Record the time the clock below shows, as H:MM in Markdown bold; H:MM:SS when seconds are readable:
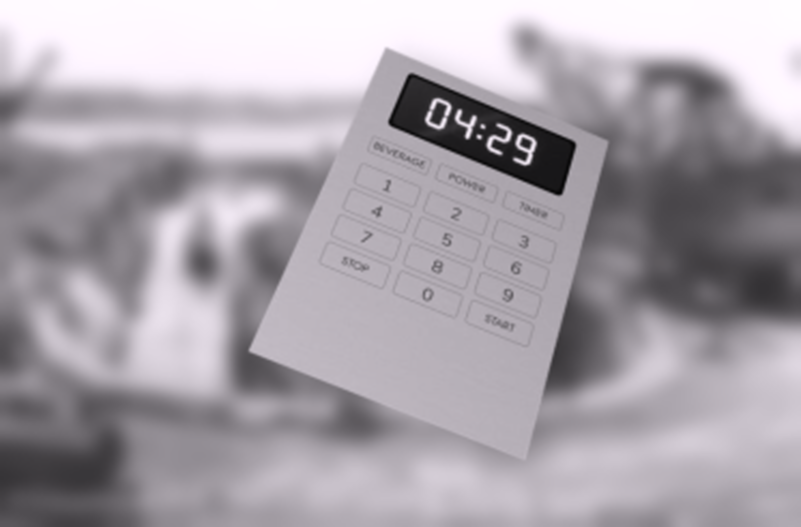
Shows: **4:29**
